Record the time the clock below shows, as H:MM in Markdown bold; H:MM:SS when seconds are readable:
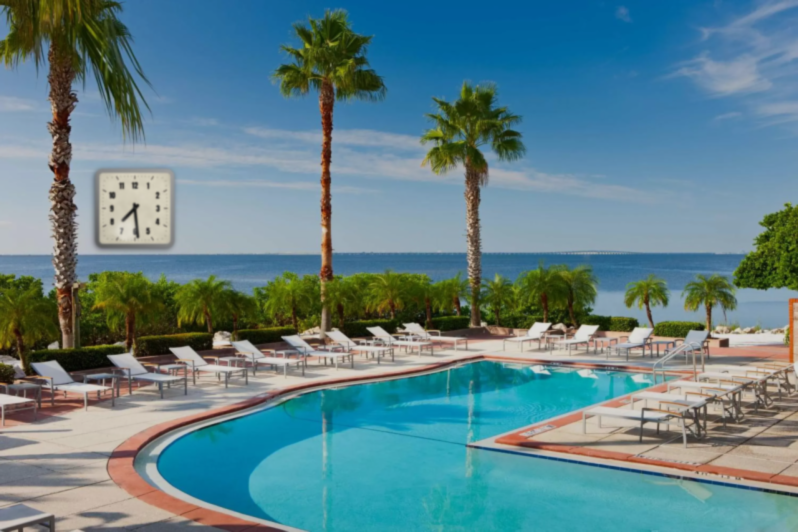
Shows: **7:29**
